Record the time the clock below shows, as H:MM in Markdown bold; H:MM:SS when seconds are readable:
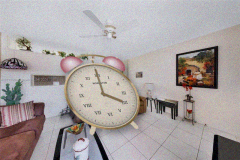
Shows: **4:00**
